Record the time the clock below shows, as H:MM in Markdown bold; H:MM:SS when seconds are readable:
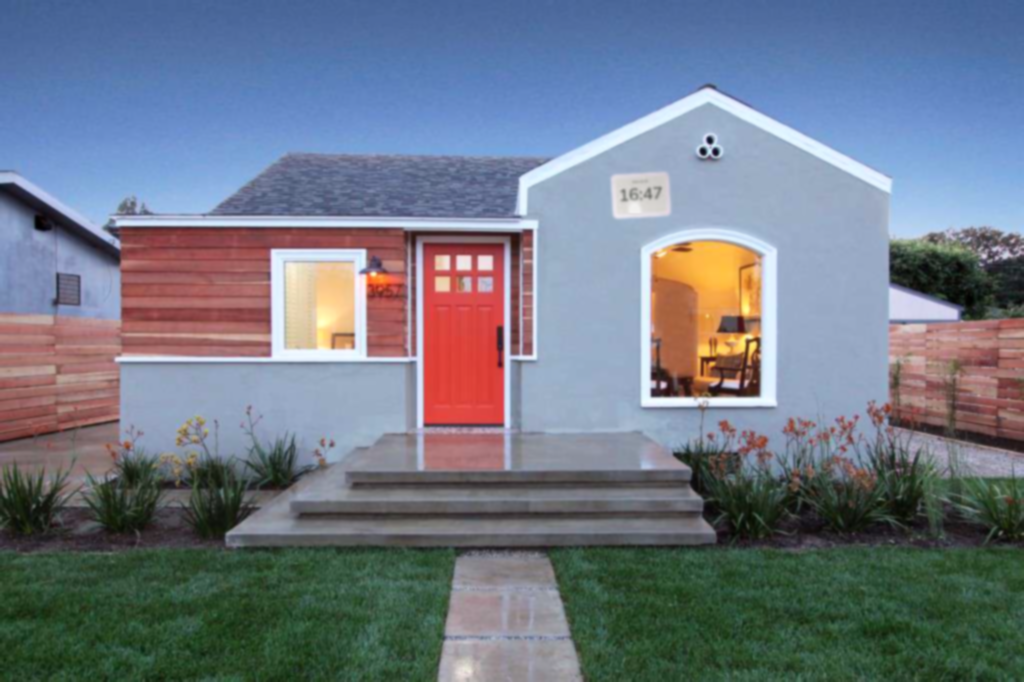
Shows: **16:47**
